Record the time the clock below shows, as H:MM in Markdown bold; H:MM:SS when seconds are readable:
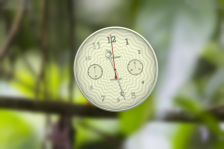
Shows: **11:28**
